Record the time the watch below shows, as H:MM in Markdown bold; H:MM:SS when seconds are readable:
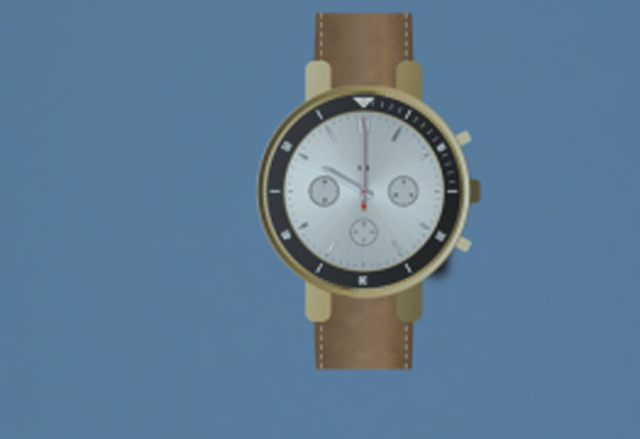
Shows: **10:00**
